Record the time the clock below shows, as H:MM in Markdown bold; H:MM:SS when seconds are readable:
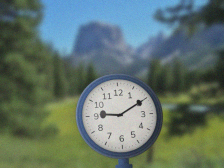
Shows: **9:10**
